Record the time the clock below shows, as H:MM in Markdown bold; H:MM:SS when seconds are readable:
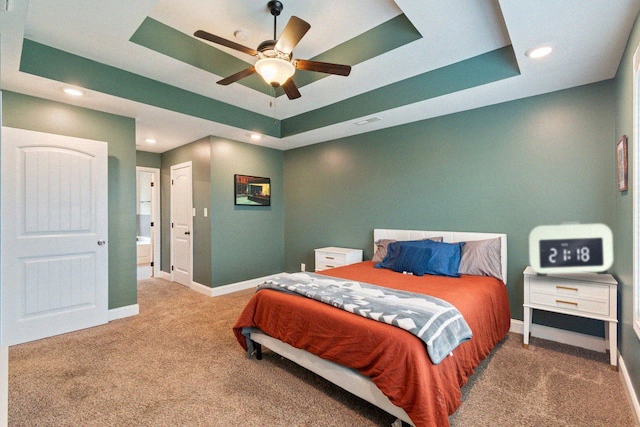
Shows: **21:18**
